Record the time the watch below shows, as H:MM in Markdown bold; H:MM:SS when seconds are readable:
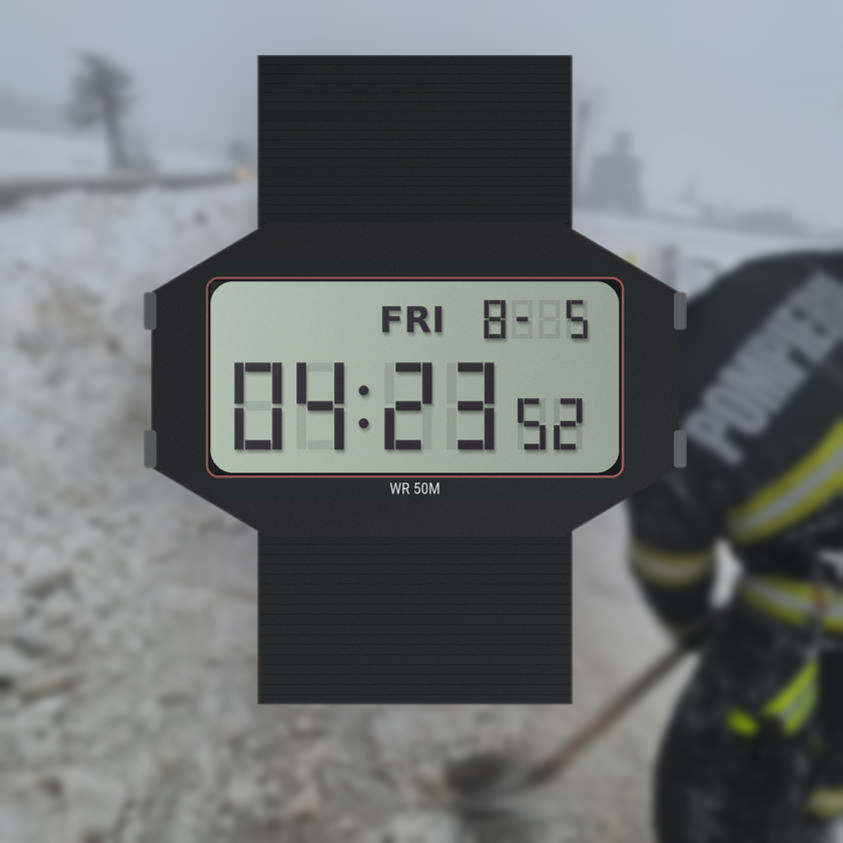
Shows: **4:23:52**
